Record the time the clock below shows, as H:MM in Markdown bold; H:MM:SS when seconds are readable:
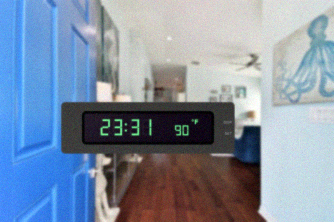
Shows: **23:31**
